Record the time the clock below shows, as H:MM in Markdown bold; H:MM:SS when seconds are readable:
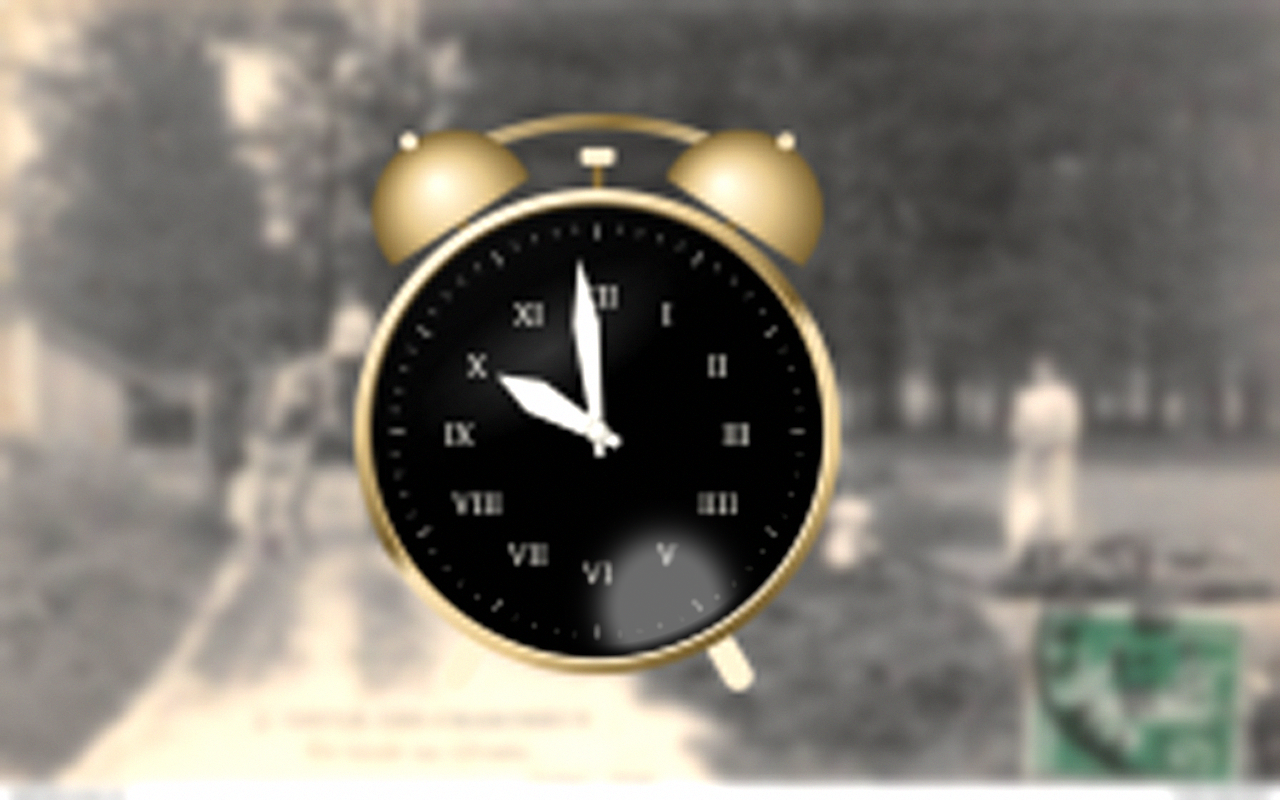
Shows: **9:59**
